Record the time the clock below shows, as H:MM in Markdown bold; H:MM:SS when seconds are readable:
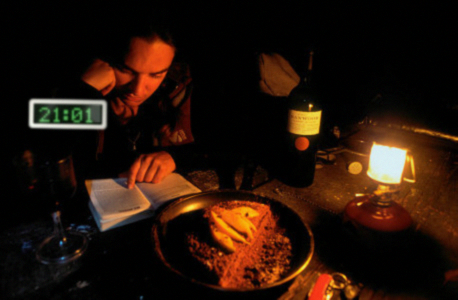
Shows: **21:01**
